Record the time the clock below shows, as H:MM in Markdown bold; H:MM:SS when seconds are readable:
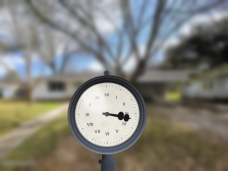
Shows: **3:17**
